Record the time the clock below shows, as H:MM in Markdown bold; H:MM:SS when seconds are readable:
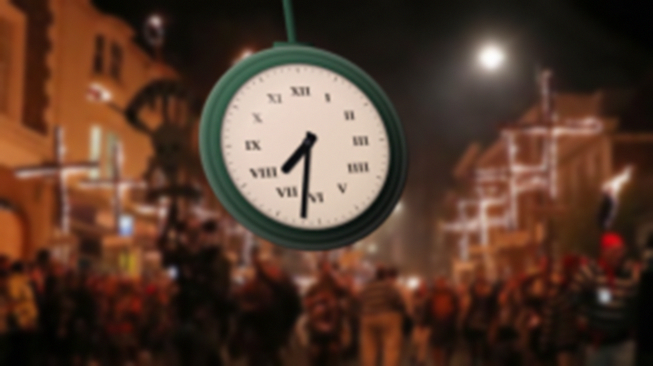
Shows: **7:32**
